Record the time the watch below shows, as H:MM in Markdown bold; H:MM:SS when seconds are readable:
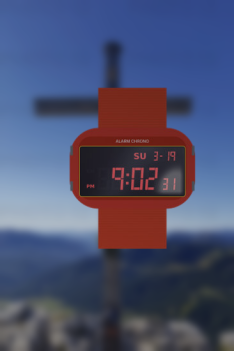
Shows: **9:02:31**
